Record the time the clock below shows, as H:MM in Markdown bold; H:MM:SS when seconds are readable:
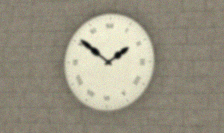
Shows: **1:51**
